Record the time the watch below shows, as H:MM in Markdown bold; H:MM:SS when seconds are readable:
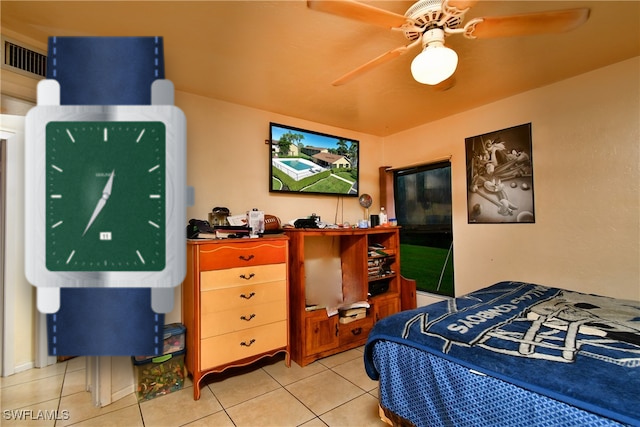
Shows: **12:35**
